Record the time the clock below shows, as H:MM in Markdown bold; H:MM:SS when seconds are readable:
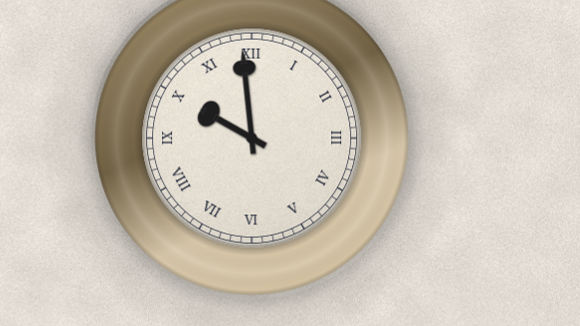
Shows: **9:59**
